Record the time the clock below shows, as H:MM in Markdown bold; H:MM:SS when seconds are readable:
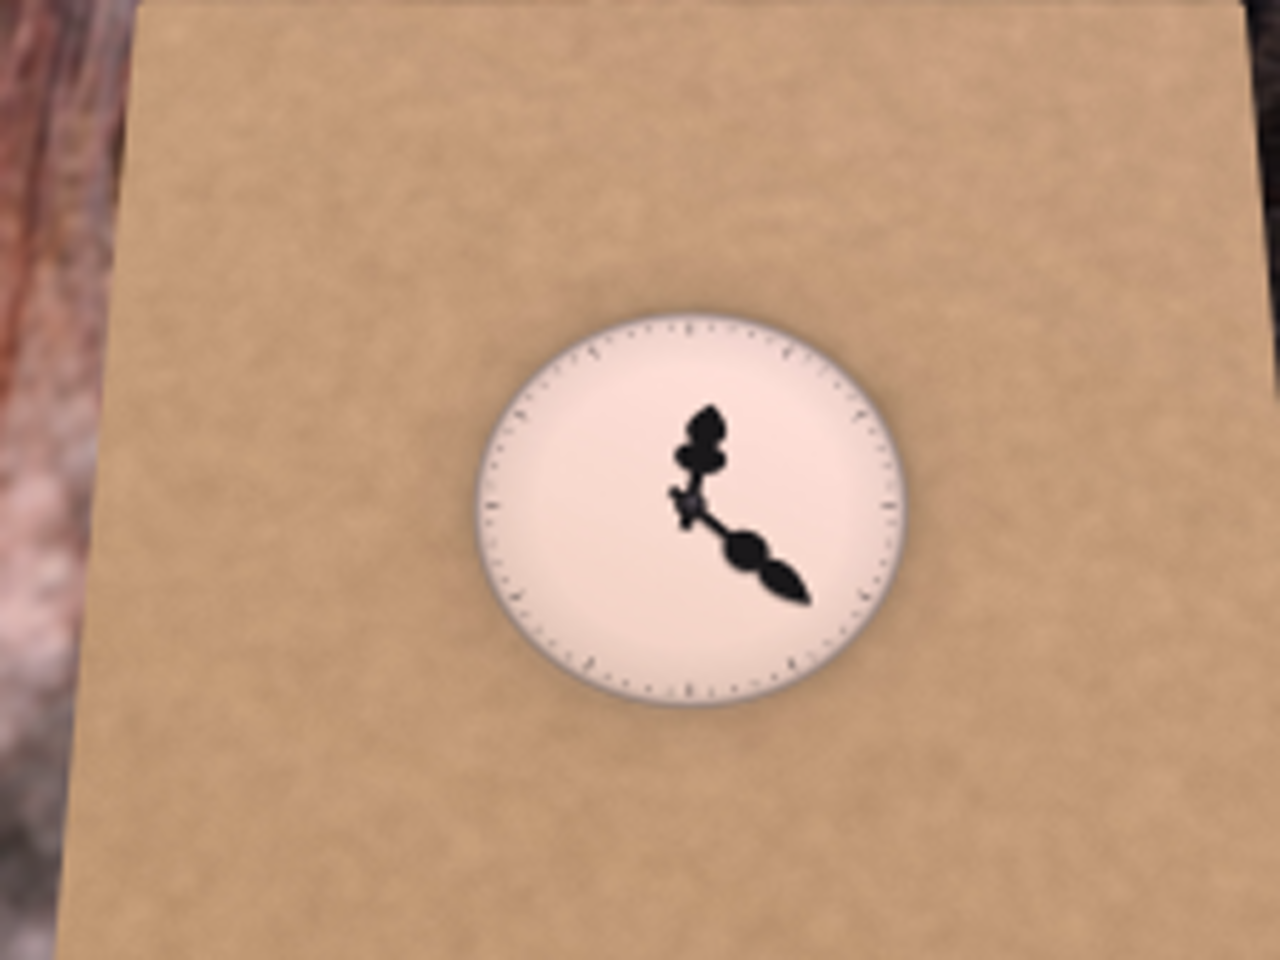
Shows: **12:22**
